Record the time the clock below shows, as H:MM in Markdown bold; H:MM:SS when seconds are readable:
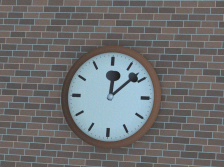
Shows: **12:08**
